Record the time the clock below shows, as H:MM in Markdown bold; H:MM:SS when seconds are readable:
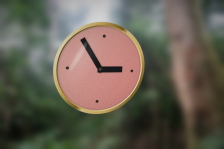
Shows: **2:54**
